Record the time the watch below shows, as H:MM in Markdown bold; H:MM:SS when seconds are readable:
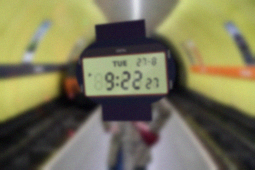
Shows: **9:22**
